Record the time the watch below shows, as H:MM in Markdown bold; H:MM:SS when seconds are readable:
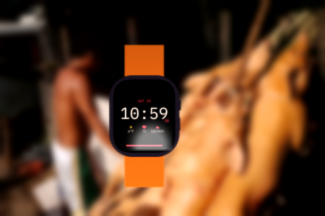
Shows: **10:59**
